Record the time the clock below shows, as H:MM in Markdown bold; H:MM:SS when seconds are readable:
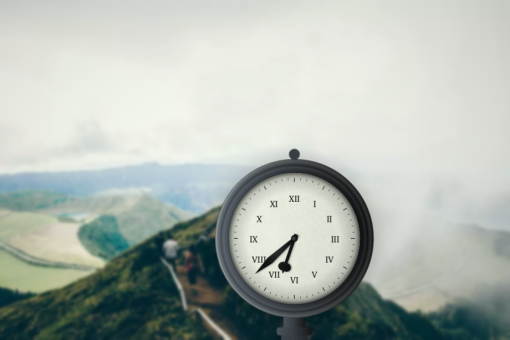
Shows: **6:38**
